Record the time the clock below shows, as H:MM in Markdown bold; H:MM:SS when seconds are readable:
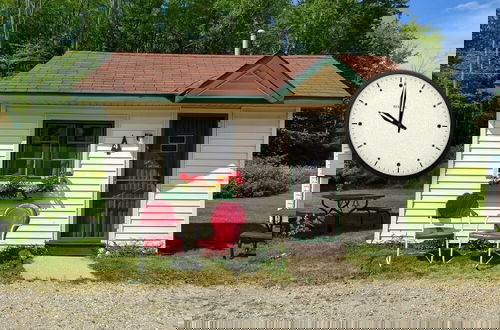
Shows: **10:01**
